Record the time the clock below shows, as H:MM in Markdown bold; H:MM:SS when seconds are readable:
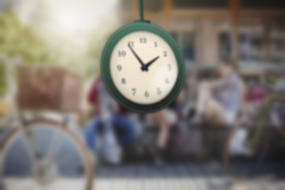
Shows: **1:54**
